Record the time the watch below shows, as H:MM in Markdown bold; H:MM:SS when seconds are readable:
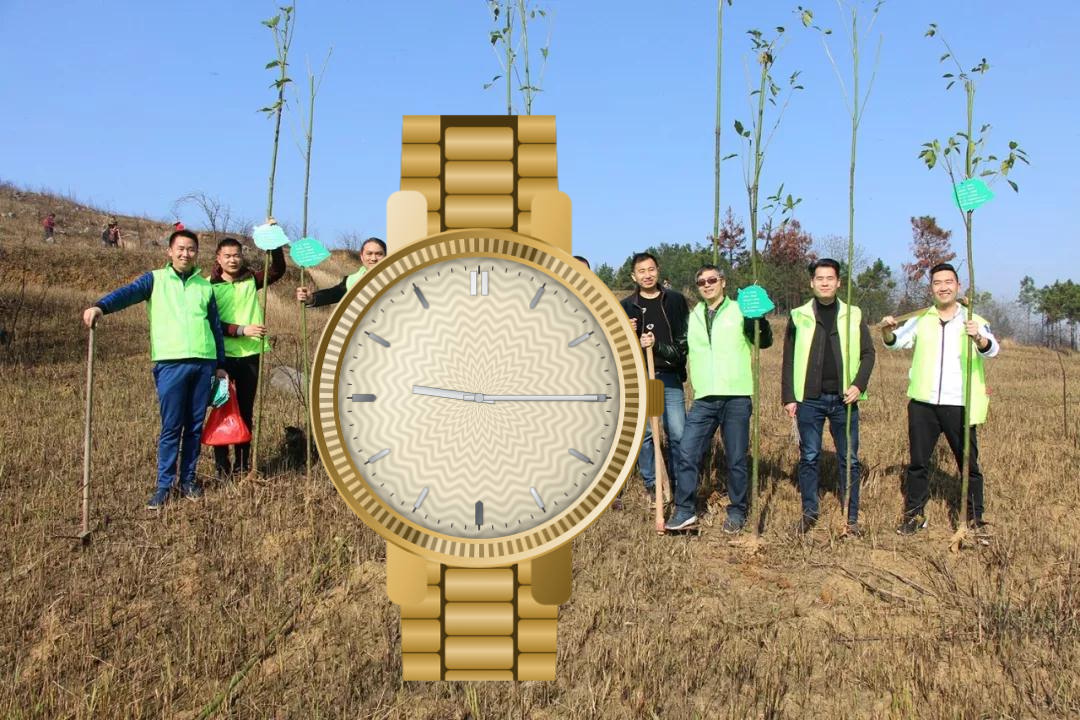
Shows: **9:15**
